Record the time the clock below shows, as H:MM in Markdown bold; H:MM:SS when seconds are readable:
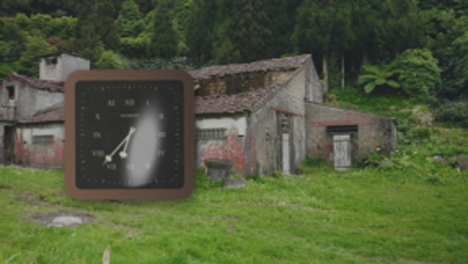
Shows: **6:37**
